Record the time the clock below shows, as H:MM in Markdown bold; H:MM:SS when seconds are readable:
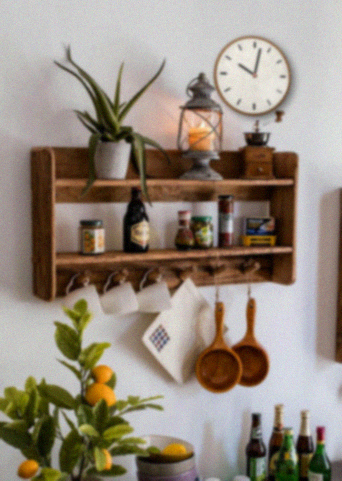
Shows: **10:02**
